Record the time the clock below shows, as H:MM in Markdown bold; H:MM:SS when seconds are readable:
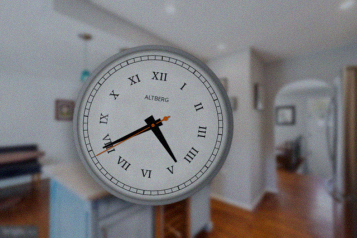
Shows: **4:39:39**
